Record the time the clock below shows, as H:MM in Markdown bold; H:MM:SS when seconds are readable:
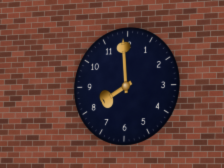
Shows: **7:59**
